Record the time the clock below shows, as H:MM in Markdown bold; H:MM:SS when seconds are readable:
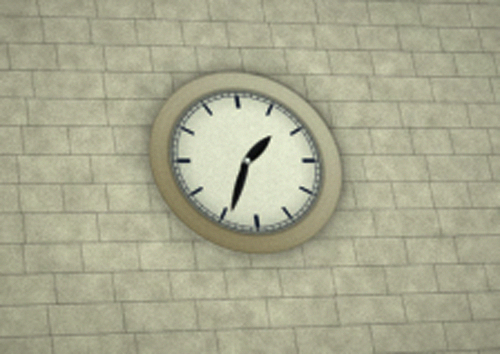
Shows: **1:34**
